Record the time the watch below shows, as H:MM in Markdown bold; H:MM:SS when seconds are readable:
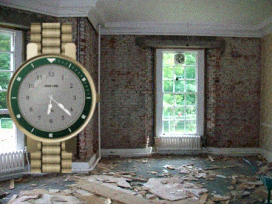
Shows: **6:22**
